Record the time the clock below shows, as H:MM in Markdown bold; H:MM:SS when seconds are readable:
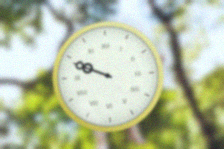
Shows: **9:49**
